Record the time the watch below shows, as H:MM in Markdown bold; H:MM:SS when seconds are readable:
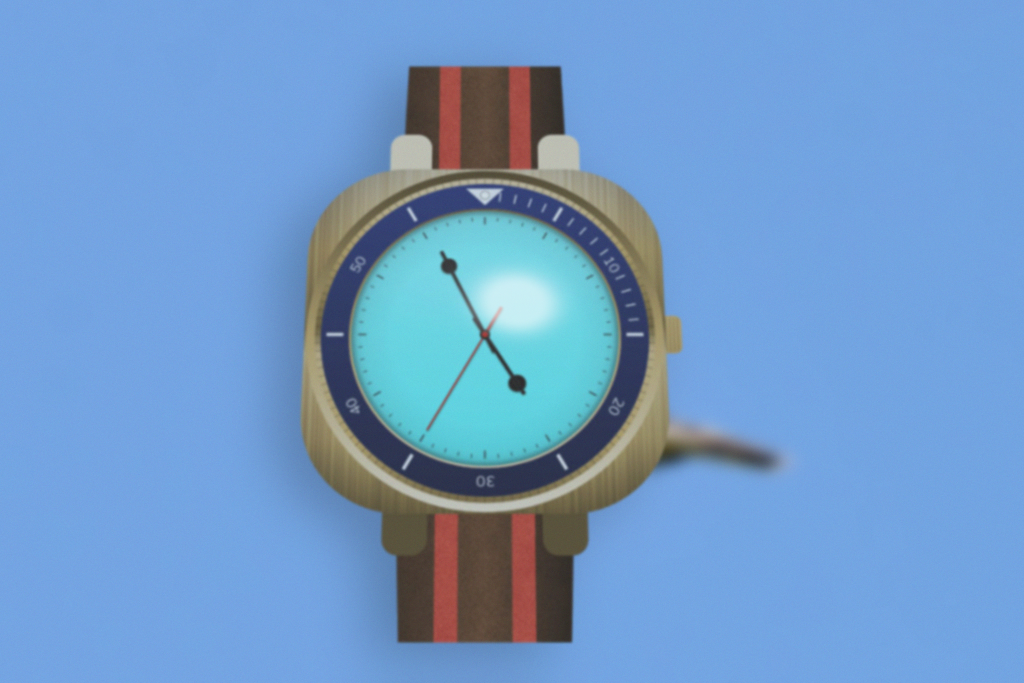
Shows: **4:55:35**
